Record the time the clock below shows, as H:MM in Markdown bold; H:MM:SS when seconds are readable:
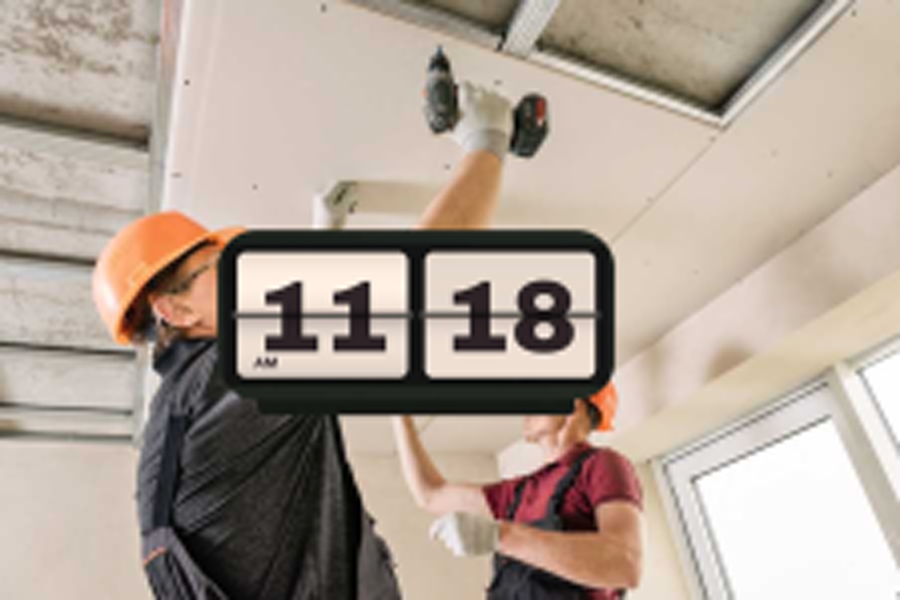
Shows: **11:18**
